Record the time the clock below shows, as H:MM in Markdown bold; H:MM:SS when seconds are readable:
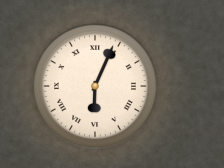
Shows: **6:04**
